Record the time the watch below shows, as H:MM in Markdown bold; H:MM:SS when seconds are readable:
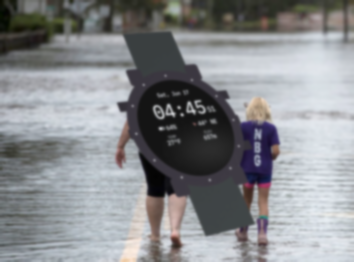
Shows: **4:45**
